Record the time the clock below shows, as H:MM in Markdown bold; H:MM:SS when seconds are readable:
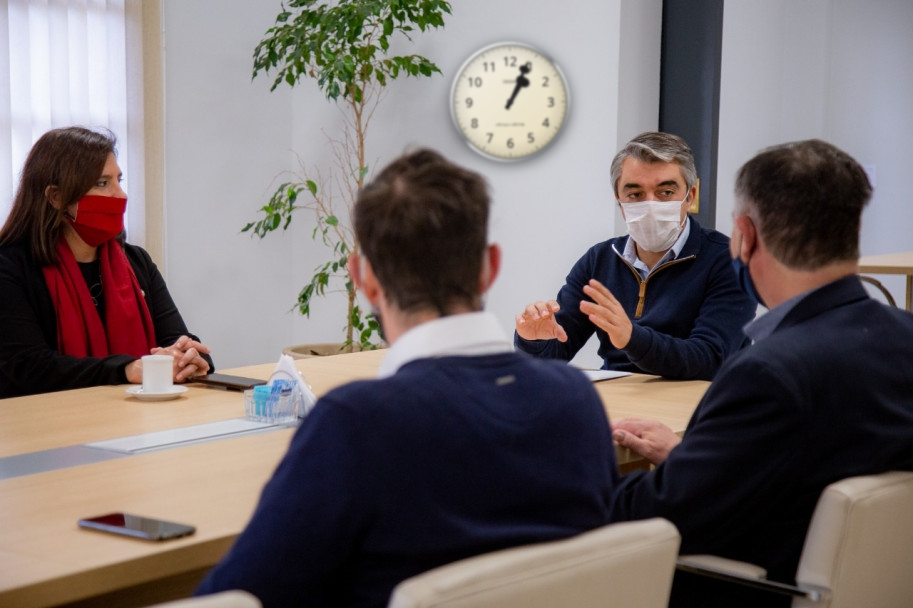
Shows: **1:04**
